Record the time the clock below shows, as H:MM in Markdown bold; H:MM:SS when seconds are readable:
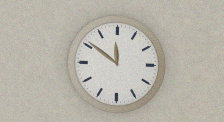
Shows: **11:51**
